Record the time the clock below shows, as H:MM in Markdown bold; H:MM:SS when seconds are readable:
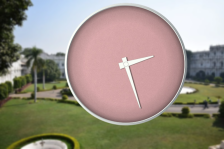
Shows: **2:27**
